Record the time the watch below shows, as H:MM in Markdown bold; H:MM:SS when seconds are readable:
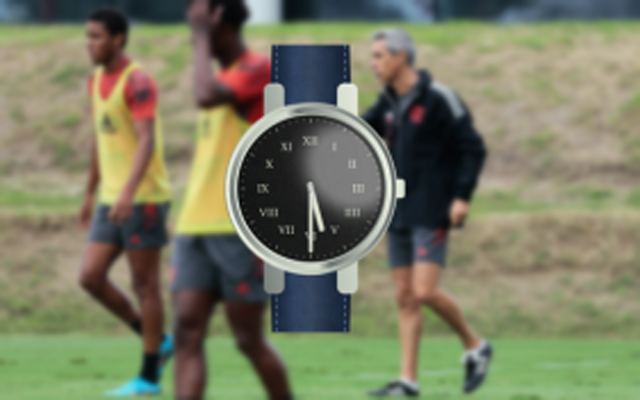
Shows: **5:30**
